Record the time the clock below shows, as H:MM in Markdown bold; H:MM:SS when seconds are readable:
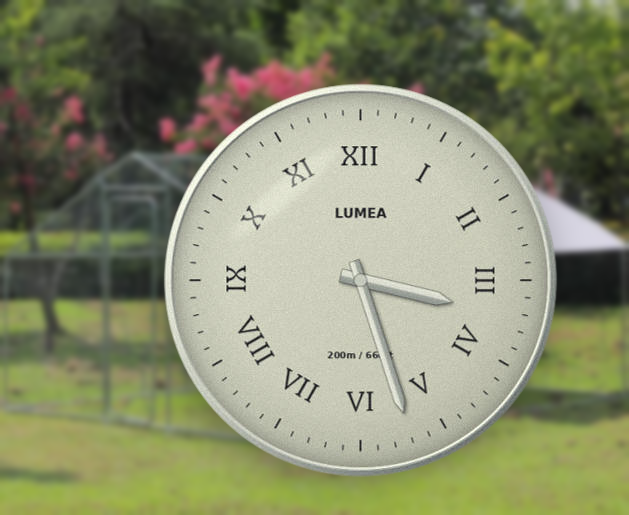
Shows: **3:27**
